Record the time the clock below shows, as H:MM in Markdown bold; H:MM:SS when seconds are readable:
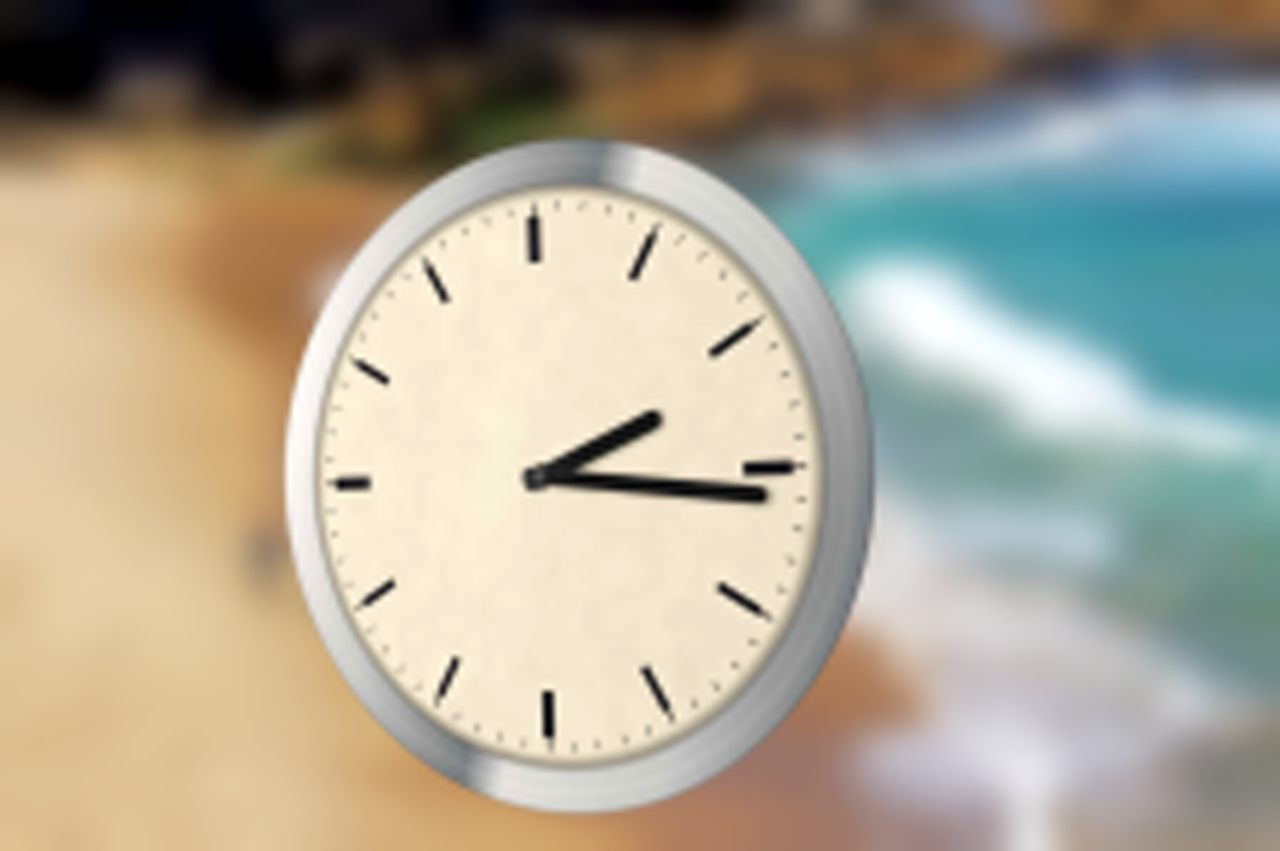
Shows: **2:16**
